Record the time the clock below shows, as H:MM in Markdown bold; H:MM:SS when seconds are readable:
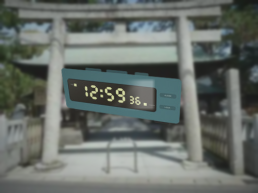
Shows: **12:59:36**
